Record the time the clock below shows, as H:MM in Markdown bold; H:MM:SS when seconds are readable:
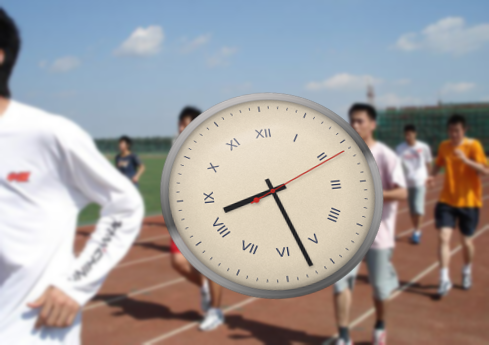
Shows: **8:27:11**
